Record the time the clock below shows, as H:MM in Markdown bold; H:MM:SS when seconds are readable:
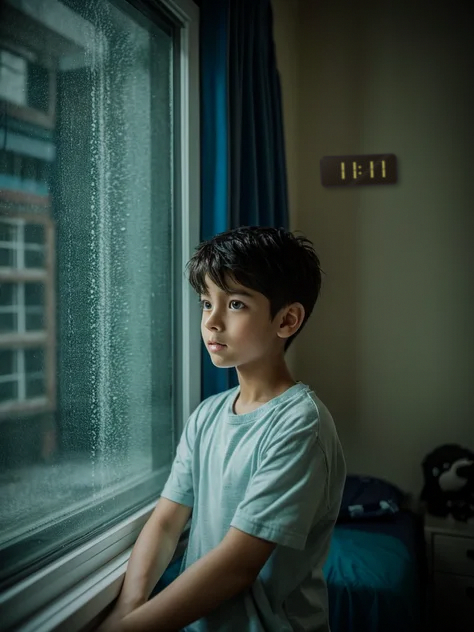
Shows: **11:11**
